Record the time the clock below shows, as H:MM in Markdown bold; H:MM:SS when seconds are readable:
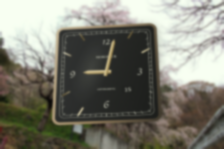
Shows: **9:02**
